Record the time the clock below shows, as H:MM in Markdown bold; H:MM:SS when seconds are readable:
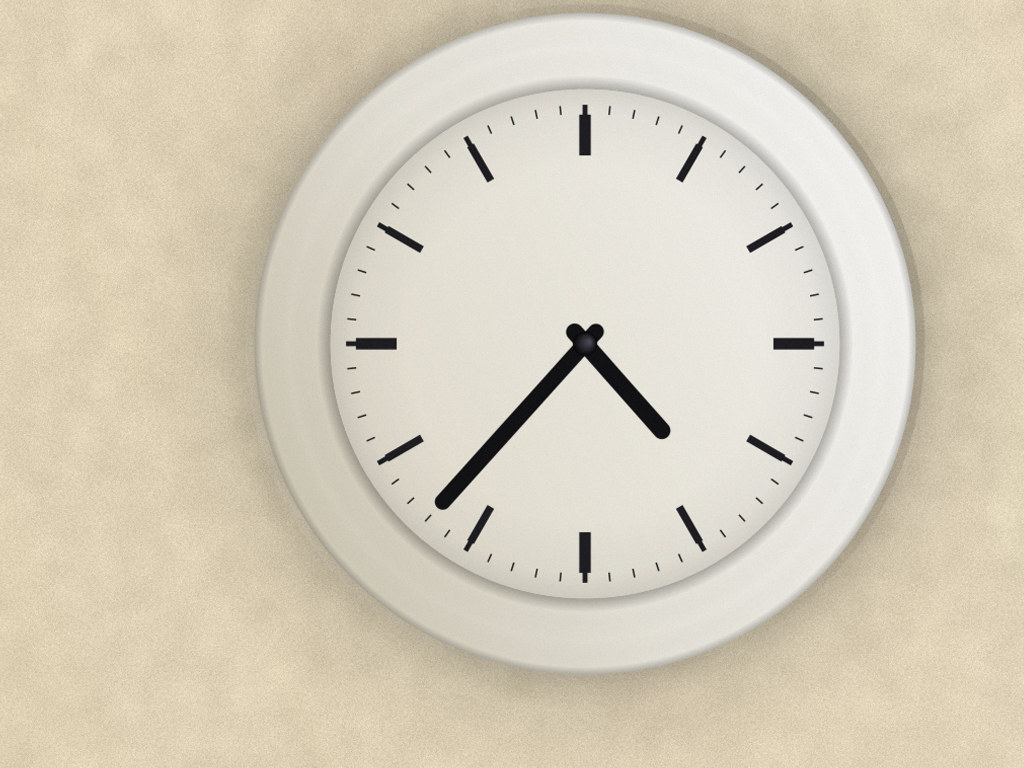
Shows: **4:37**
